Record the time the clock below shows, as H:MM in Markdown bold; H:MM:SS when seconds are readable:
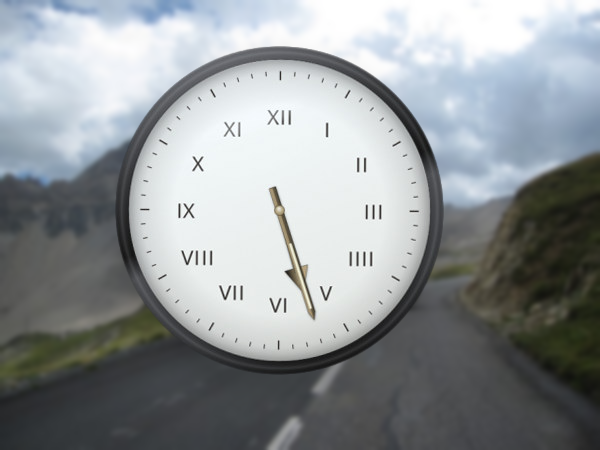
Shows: **5:27**
